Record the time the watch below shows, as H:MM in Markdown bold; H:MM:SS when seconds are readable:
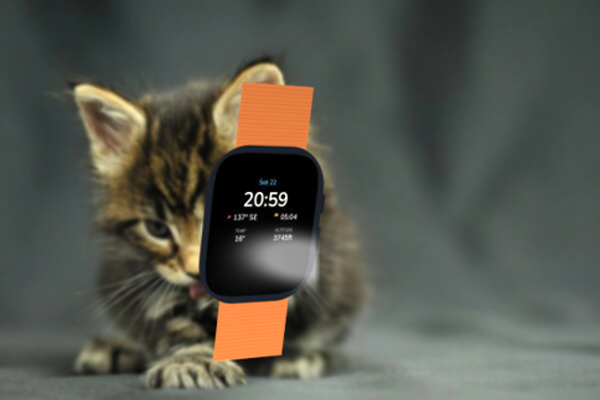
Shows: **20:59**
